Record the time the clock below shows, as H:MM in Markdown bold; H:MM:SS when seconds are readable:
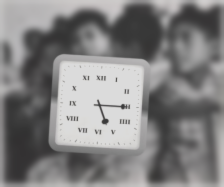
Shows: **5:15**
